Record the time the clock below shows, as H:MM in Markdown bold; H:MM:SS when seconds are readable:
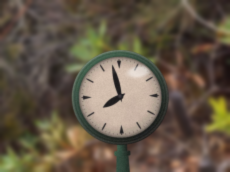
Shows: **7:58**
